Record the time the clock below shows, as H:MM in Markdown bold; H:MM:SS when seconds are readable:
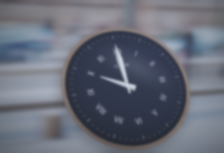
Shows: **10:00**
